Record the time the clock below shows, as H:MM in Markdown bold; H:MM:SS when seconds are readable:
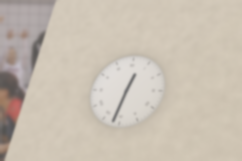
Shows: **12:32**
